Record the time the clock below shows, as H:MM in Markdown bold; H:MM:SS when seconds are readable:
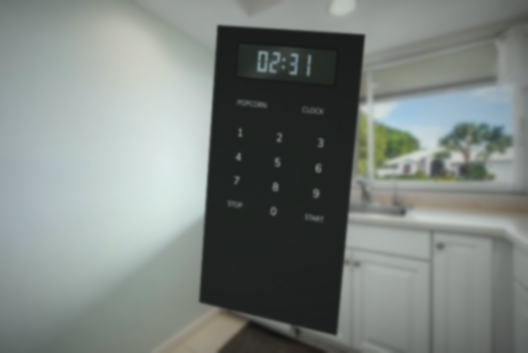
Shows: **2:31**
